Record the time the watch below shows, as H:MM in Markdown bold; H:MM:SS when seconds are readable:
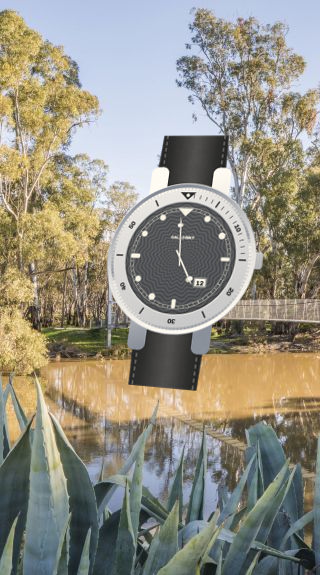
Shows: **4:59**
